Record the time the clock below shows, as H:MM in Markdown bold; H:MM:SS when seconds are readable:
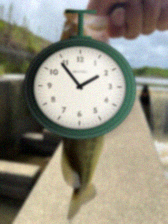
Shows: **1:54**
